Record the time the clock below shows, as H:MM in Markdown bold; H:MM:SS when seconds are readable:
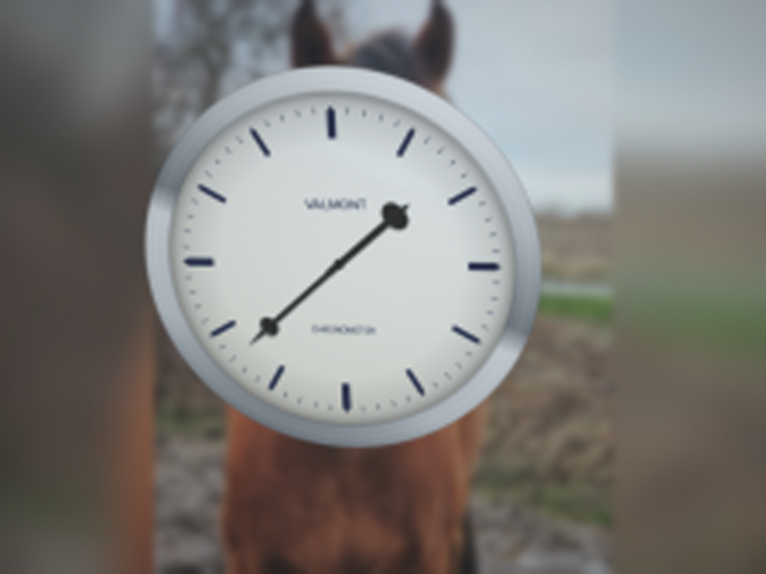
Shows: **1:38**
